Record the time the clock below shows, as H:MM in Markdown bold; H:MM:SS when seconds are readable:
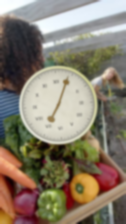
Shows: **7:04**
